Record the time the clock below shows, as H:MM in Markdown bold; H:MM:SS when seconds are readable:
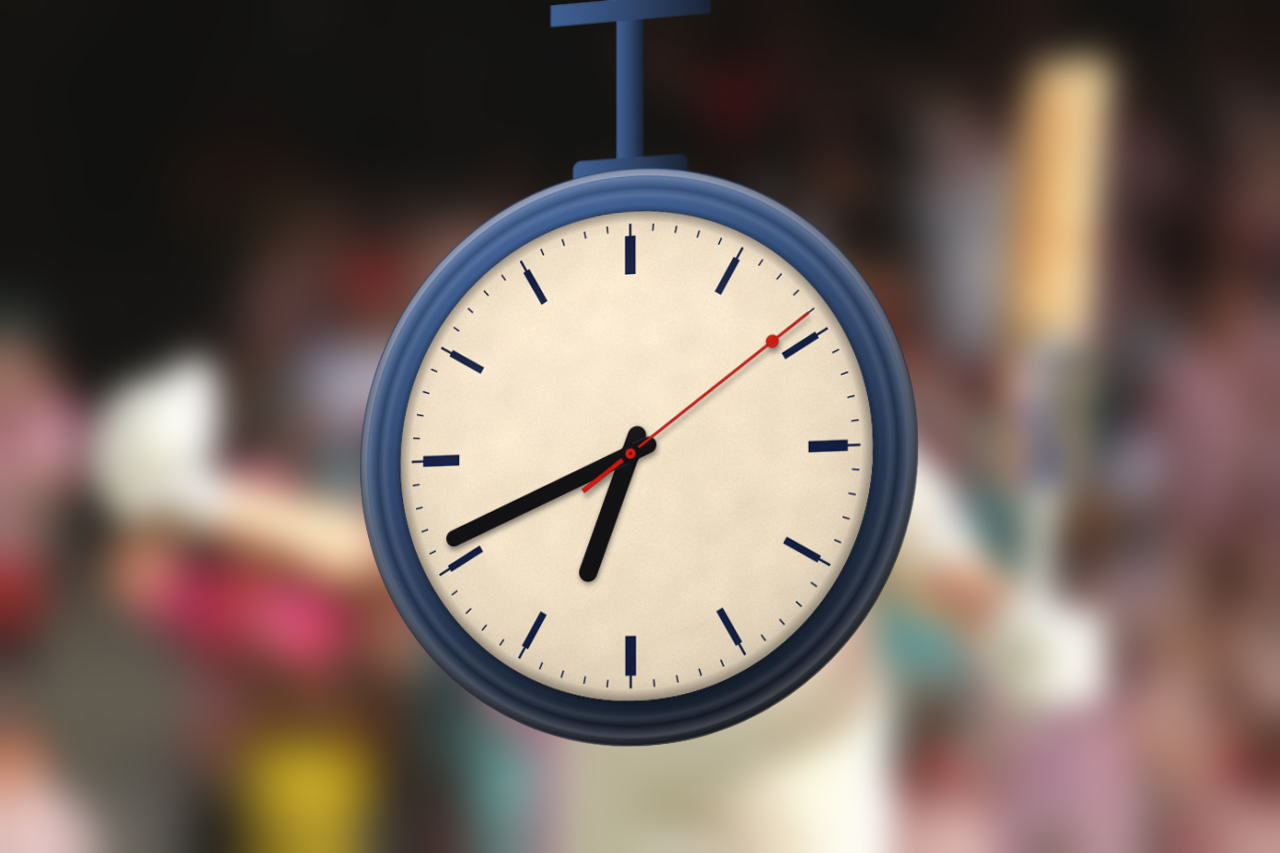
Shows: **6:41:09**
